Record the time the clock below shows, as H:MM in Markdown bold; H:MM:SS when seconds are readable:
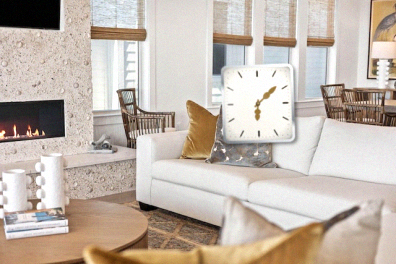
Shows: **6:08**
